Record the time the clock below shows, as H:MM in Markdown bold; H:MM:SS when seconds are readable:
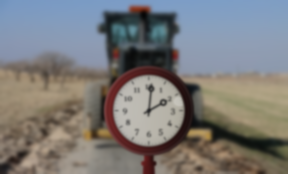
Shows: **2:01**
